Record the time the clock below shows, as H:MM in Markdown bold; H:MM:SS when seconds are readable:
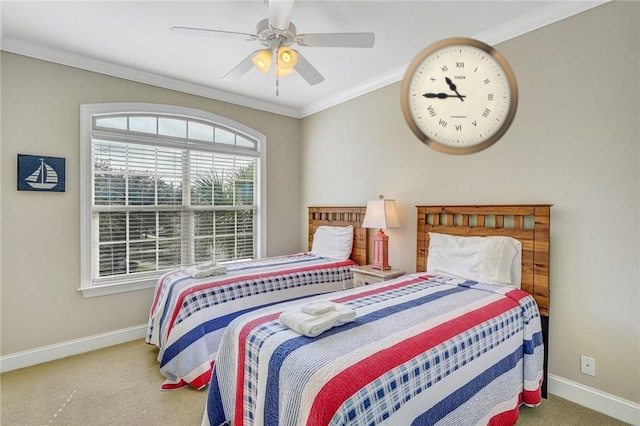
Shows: **10:45**
